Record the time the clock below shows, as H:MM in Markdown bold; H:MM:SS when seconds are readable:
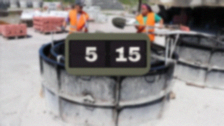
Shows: **5:15**
